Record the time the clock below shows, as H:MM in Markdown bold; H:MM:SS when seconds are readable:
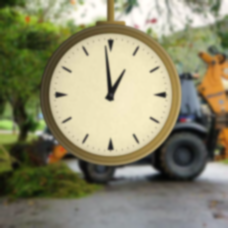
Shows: **12:59**
